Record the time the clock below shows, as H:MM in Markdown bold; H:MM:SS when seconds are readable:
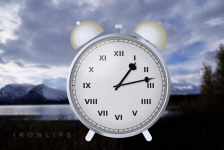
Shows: **1:13**
